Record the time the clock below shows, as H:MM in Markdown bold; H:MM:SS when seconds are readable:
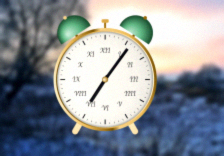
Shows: **7:06**
